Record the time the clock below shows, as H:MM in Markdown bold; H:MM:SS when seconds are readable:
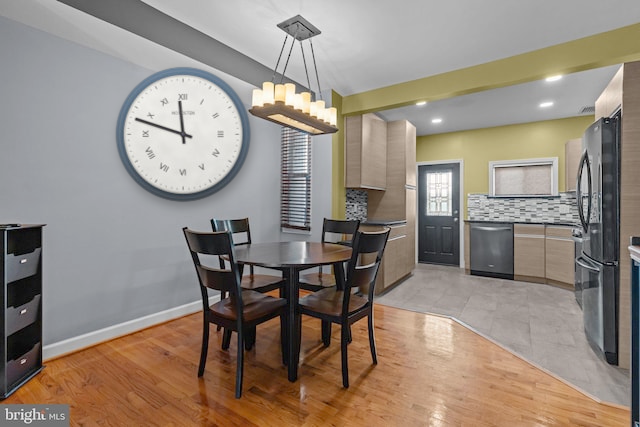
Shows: **11:48**
